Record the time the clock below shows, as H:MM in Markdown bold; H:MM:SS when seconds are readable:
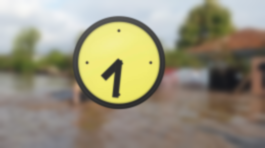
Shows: **7:31**
